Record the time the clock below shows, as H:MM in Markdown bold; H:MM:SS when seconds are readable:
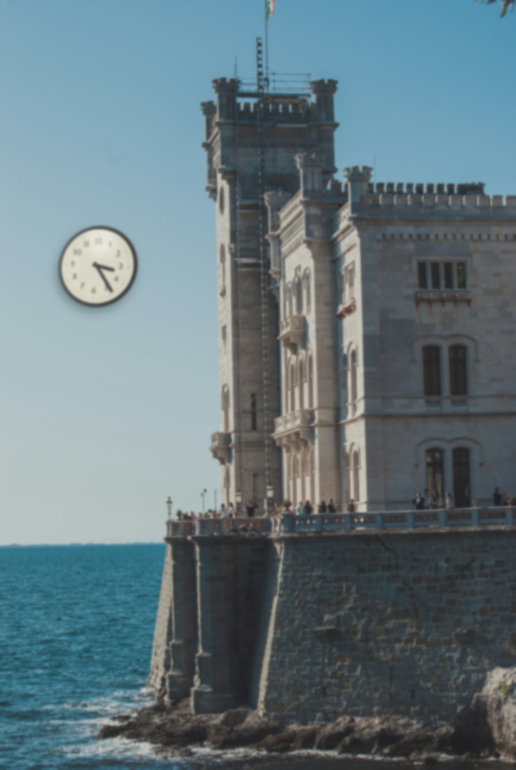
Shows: **3:24**
